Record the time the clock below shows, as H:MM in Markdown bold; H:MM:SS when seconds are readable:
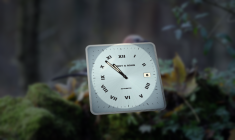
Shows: **10:53**
